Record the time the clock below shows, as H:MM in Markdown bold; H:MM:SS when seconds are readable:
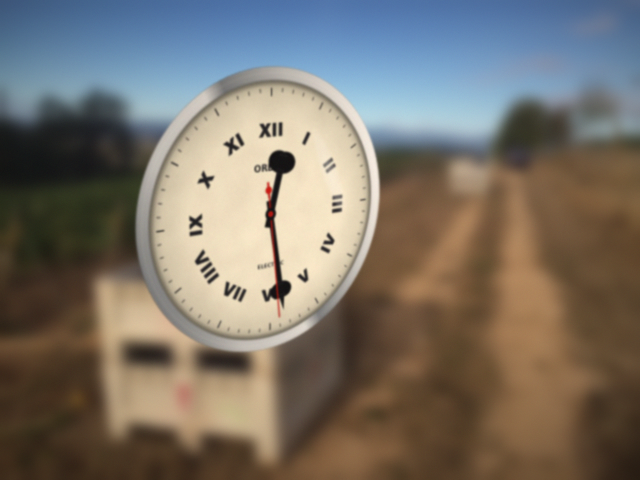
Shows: **12:28:29**
